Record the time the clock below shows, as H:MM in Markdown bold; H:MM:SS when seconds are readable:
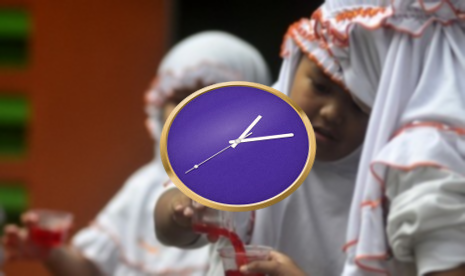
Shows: **1:13:39**
